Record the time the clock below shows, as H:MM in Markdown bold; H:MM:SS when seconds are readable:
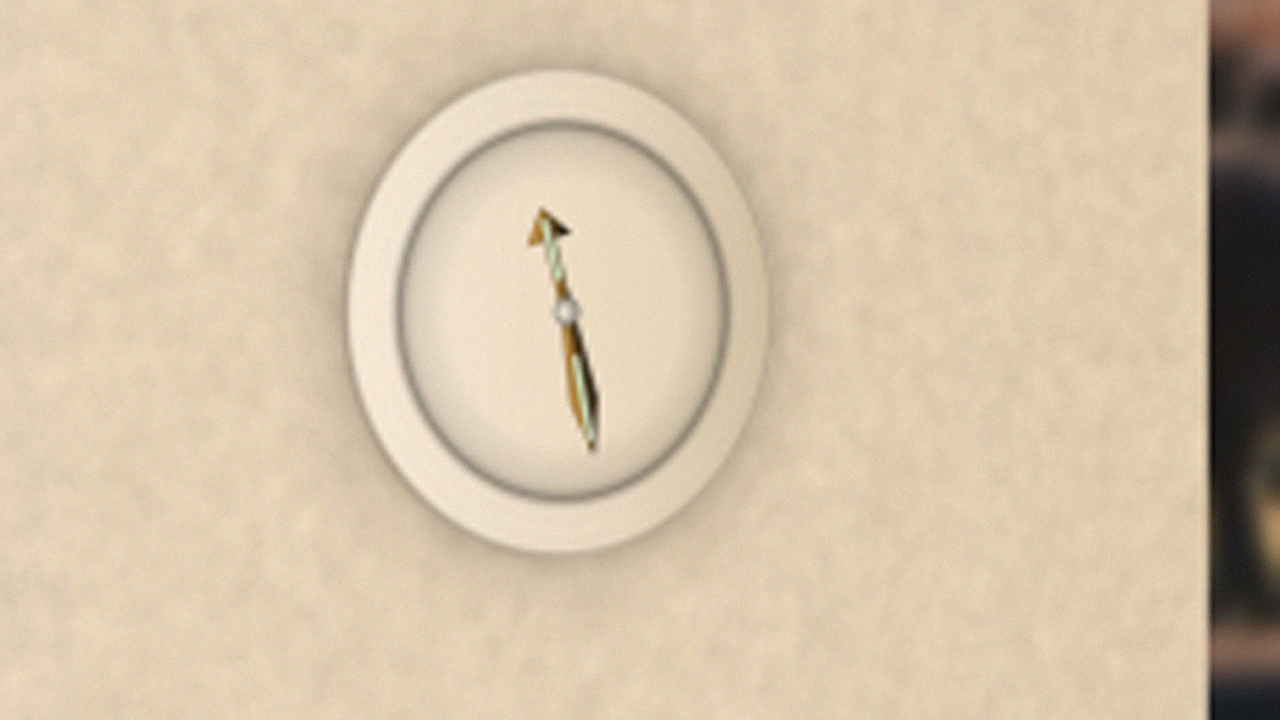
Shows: **11:28**
